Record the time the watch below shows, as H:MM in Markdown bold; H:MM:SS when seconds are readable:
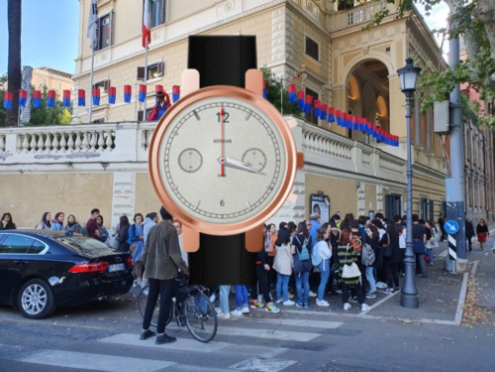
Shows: **3:18**
